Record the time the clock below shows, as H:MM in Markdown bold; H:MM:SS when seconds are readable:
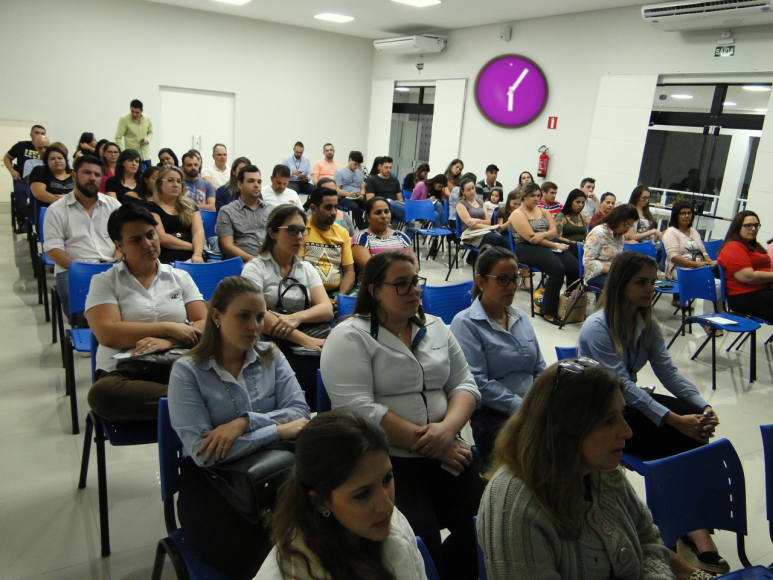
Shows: **6:06**
